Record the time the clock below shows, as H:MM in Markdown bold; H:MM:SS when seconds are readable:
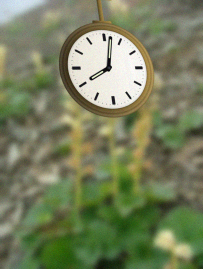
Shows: **8:02**
